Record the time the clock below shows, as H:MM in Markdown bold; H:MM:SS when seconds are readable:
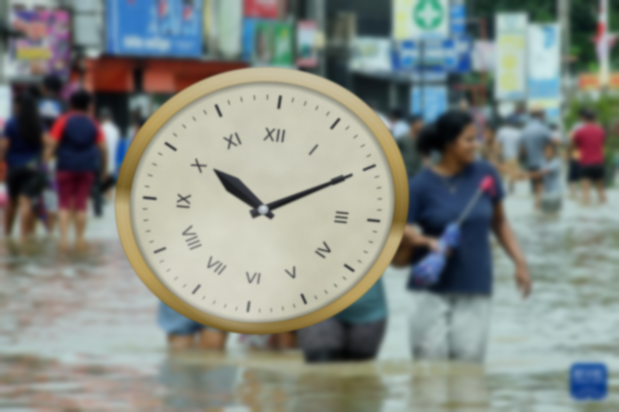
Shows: **10:10**
